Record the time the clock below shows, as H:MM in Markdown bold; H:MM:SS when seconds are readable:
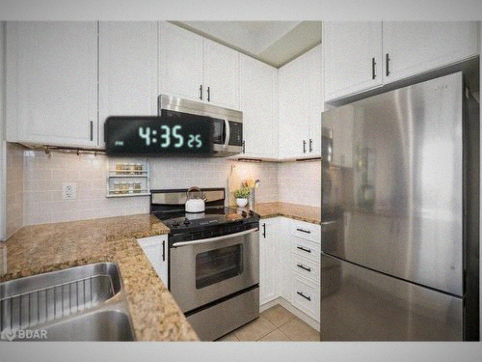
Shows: **4:35:25**
